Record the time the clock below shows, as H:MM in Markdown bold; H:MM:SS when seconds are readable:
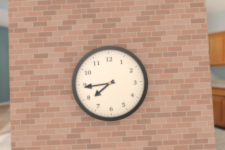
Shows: **7:44**
